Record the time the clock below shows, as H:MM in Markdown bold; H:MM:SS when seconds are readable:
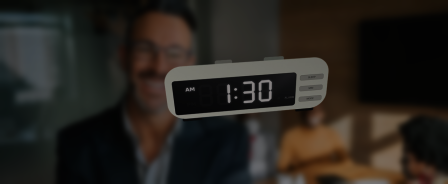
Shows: **1:30**
